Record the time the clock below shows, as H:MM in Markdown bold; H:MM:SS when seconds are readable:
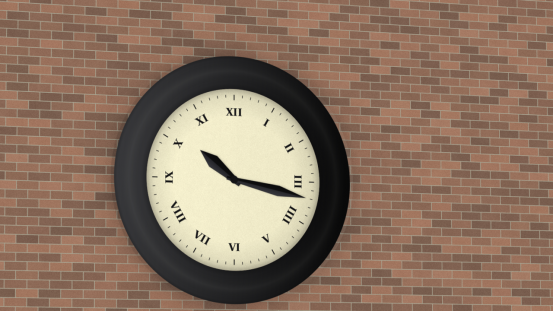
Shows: **10:17**
